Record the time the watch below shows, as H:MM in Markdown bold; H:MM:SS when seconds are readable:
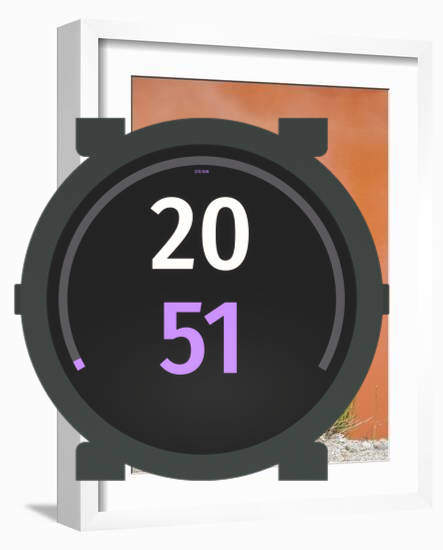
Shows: **20:51**
